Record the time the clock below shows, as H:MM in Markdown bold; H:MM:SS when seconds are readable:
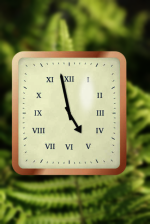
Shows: **4:58**
